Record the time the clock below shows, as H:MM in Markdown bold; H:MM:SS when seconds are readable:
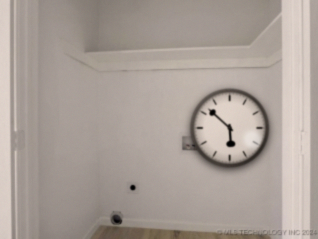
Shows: **5:52**
